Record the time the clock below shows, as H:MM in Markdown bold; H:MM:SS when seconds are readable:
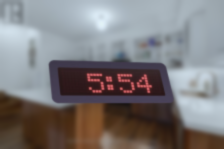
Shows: **5:54**
